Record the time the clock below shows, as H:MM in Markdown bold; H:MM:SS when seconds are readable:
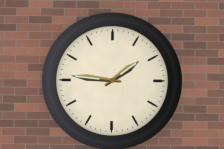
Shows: **1:46**
